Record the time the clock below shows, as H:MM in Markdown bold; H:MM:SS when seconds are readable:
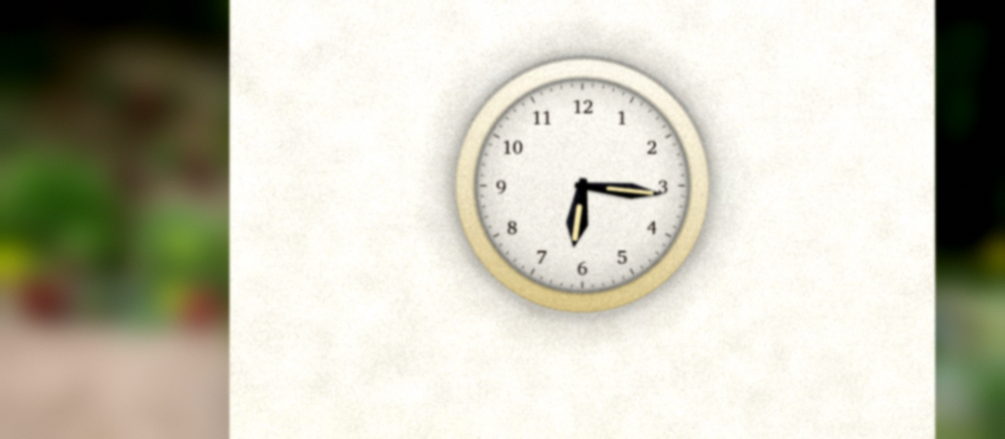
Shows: **6:16**
